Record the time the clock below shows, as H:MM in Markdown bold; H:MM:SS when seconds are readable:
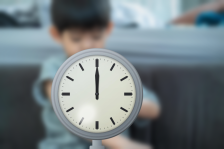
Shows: **12:00**
